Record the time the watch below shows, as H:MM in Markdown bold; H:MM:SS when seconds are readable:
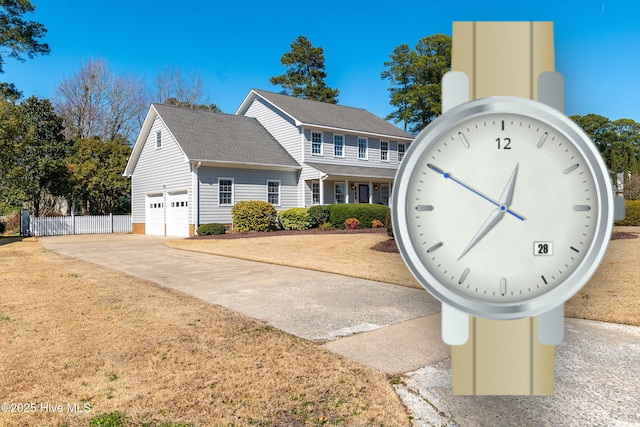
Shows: **12:36:50**
